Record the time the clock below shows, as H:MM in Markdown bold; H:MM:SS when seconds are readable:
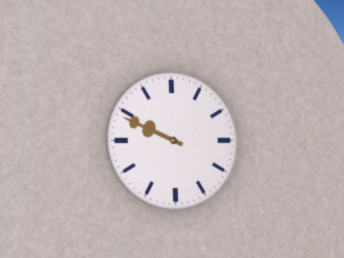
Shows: **9:49**
